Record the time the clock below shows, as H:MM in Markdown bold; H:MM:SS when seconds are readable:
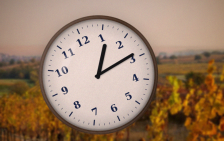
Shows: **1:14**
